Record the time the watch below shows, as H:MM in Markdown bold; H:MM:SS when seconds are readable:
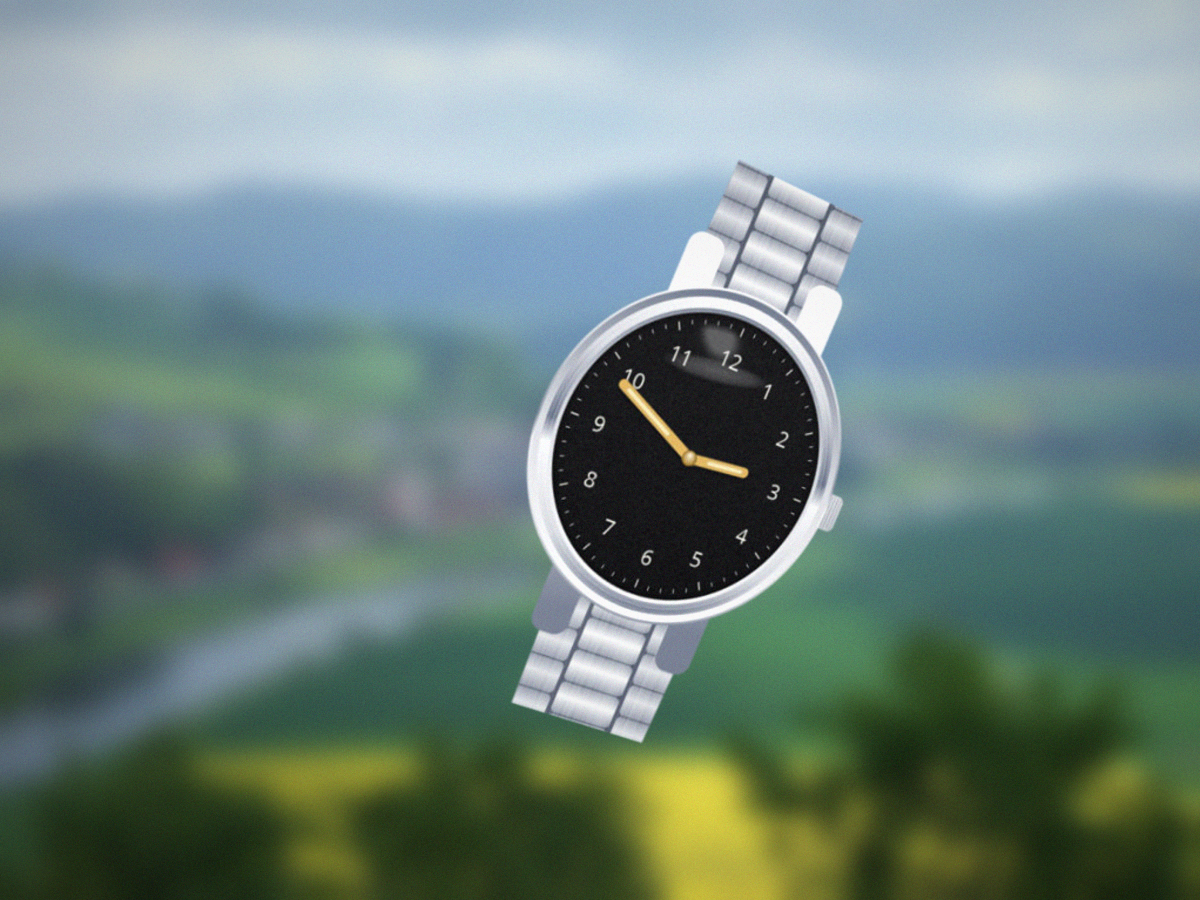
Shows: **2:49**
